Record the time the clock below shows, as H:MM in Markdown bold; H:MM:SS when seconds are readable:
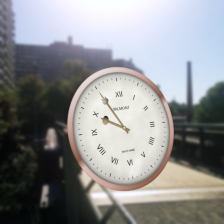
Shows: **9:55**
